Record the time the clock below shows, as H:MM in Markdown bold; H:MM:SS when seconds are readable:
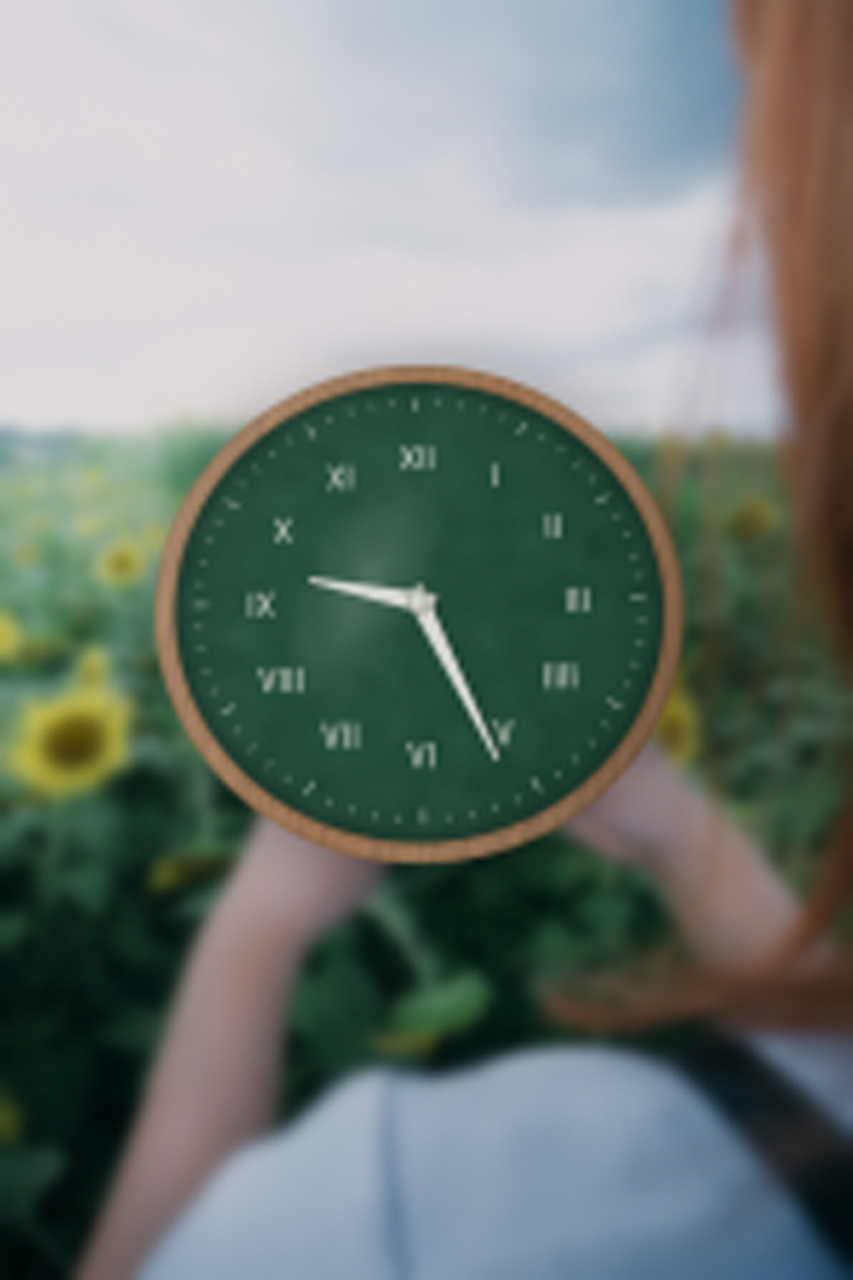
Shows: **9:26**
